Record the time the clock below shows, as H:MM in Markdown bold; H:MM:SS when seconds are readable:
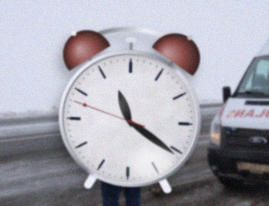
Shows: **11:20:48**
